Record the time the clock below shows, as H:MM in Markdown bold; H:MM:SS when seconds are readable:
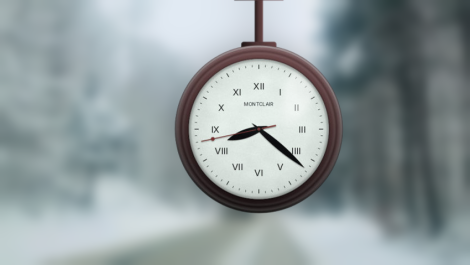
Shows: **8:21:43**
